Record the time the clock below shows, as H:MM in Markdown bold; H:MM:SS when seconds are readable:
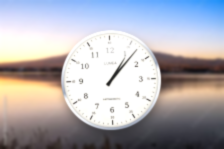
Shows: **1:07**
